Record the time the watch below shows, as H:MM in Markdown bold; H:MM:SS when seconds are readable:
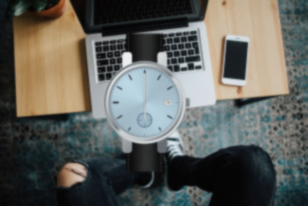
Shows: **6:00**
